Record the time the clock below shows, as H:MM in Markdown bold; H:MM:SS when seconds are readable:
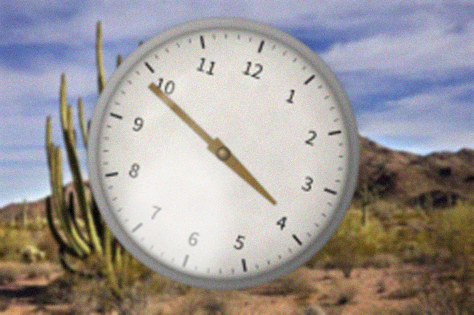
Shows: **3:49**
